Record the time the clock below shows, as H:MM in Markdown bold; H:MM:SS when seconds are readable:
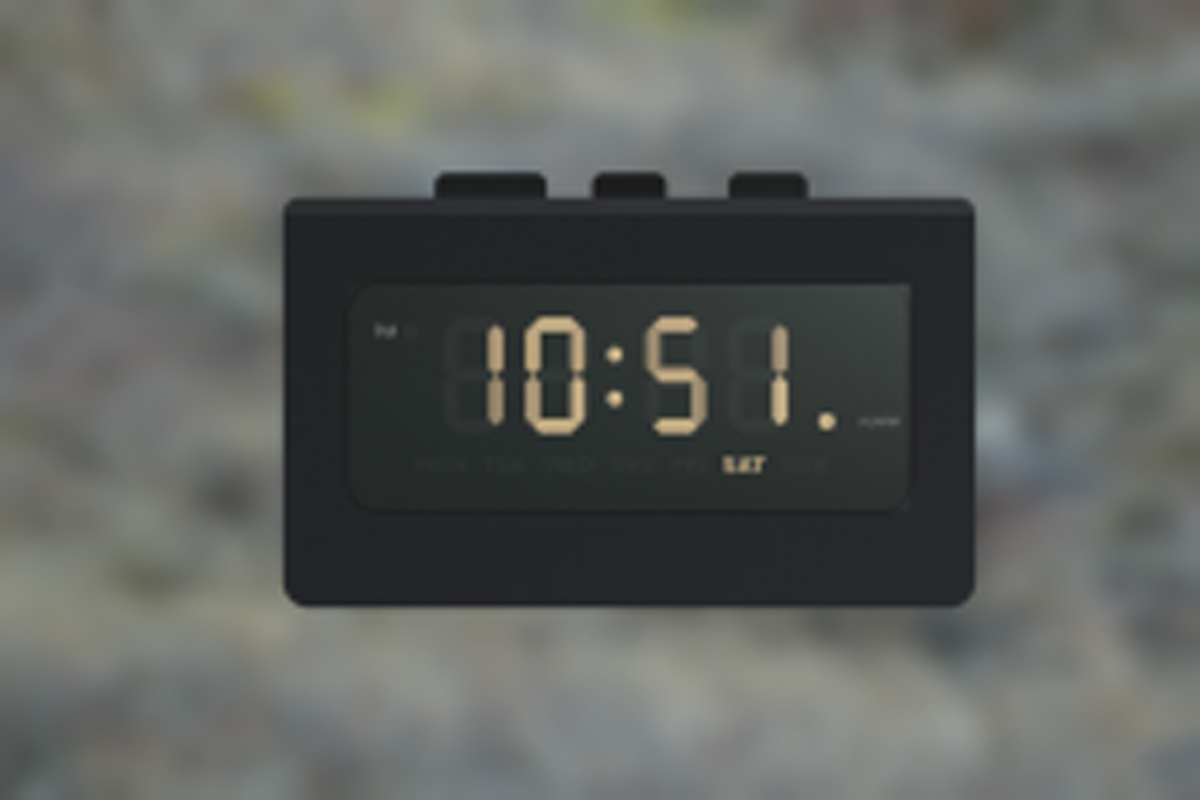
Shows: **10:51**
